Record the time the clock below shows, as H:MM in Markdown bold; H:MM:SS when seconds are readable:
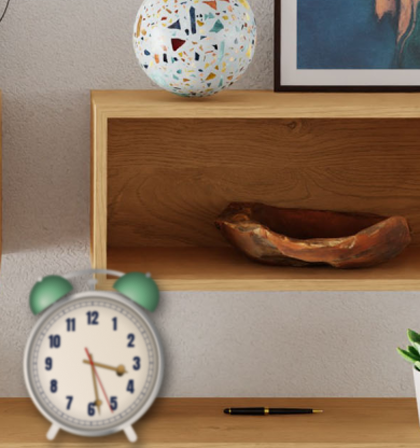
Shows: **3:28:26**
